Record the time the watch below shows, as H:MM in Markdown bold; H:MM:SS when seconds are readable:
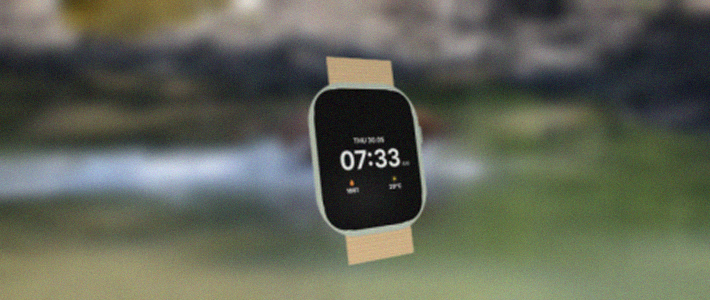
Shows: **7:33**
